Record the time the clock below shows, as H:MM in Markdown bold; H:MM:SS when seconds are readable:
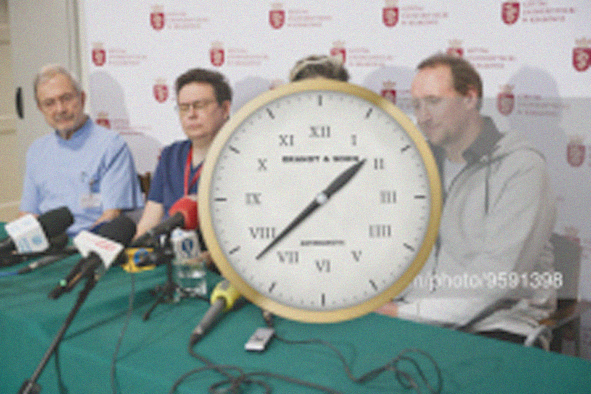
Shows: **1:38**
